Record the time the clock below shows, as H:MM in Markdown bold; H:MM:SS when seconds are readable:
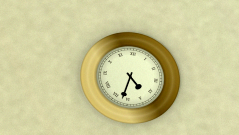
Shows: **4:32**
